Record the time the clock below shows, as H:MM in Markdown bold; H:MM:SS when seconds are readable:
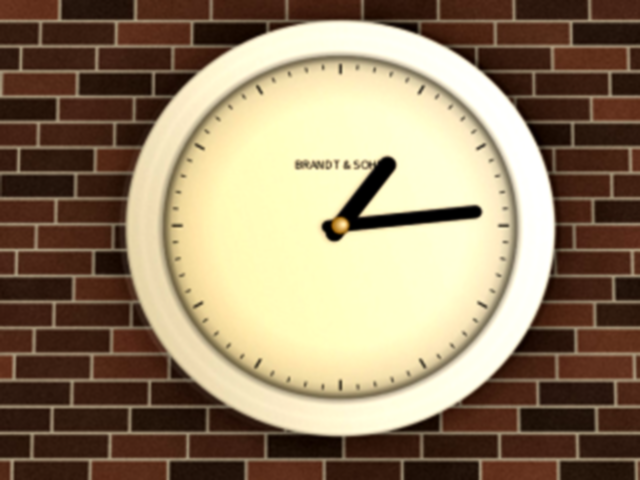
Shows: **1:14**
